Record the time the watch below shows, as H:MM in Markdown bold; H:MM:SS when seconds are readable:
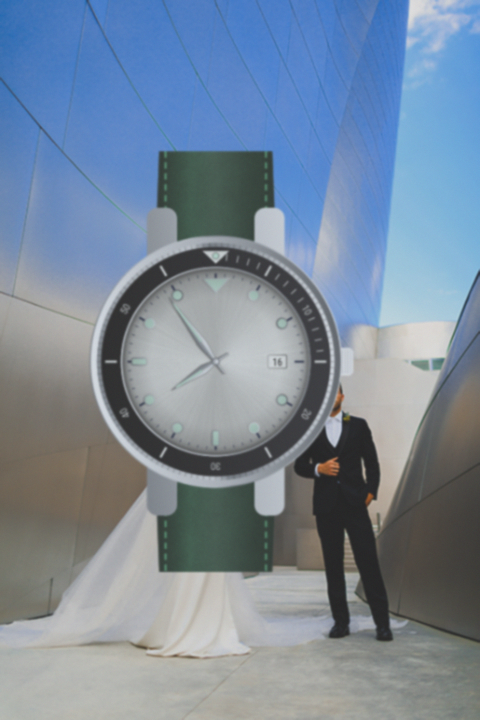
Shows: **7:54**
